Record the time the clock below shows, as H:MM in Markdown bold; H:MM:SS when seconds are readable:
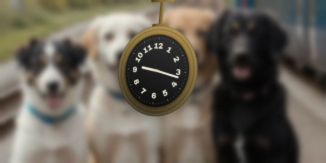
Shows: **9:17**
